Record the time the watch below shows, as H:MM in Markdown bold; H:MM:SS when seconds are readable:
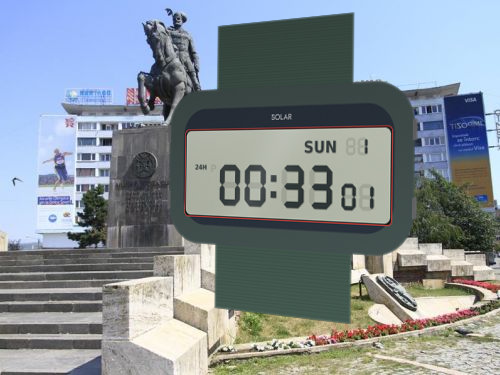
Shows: **0:33:01**
